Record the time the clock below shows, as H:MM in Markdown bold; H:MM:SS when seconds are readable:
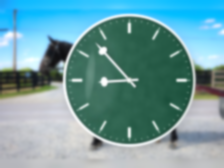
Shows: **8:53**
